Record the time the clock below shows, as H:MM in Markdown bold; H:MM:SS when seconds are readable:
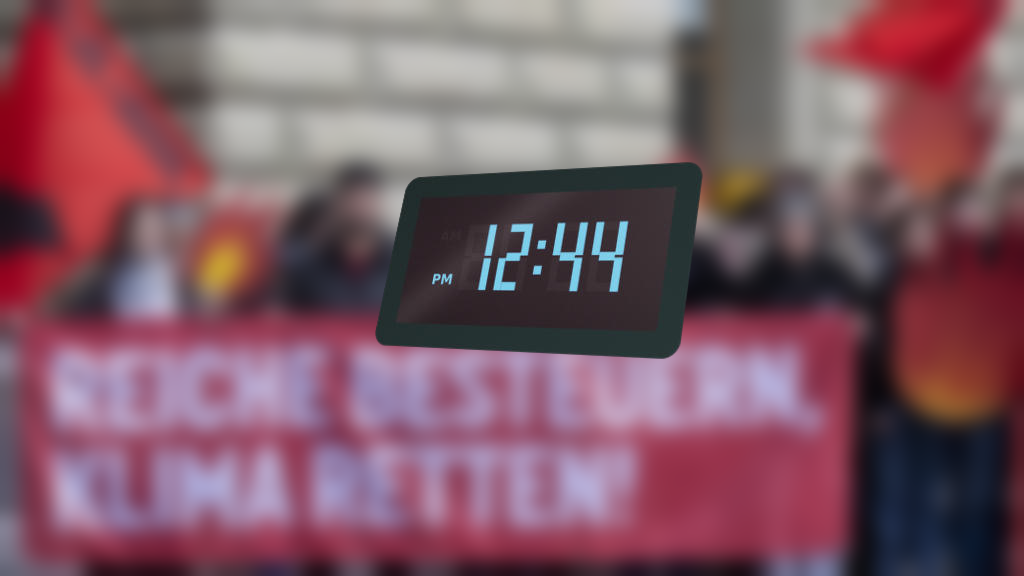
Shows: **12:44**
